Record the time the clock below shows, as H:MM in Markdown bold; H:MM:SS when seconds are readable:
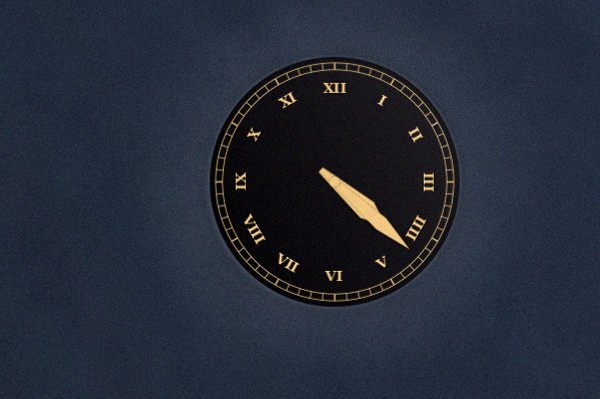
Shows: **4:22**
